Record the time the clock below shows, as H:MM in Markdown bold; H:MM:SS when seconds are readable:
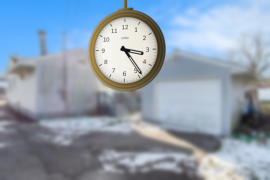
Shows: **3:24**
